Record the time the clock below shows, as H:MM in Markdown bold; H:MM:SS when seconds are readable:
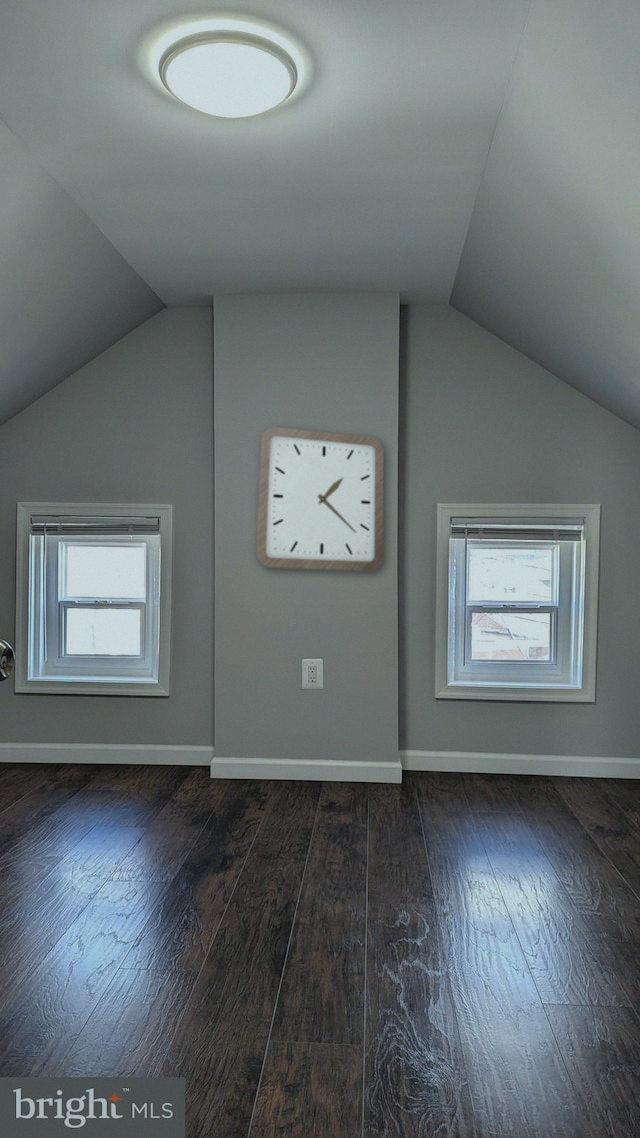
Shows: **1:22**
